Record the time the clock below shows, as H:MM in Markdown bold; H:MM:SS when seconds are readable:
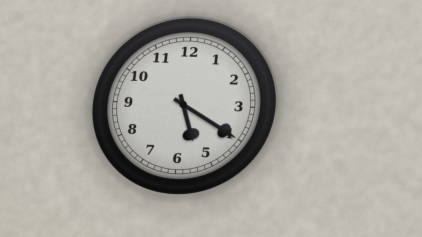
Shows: **5:20**
